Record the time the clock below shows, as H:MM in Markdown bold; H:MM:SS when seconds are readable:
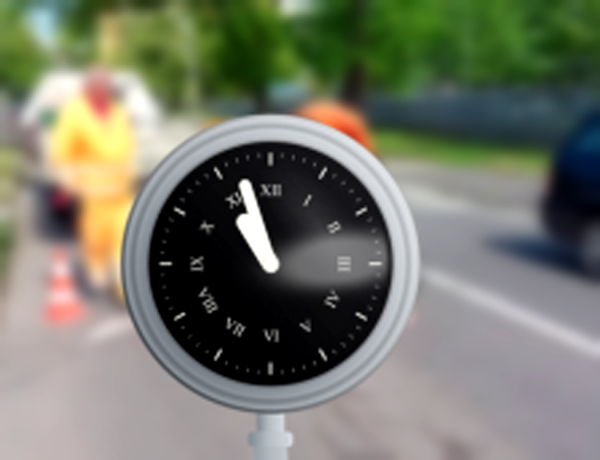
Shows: **10:57**
